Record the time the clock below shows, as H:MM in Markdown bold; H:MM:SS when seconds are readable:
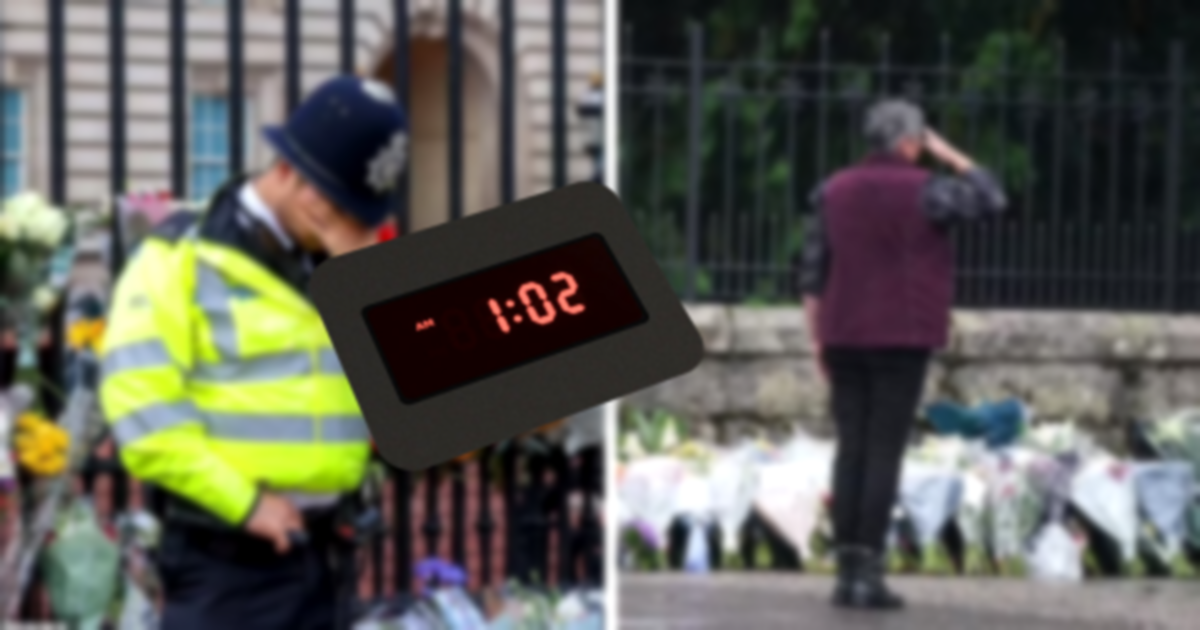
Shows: **1:02**
